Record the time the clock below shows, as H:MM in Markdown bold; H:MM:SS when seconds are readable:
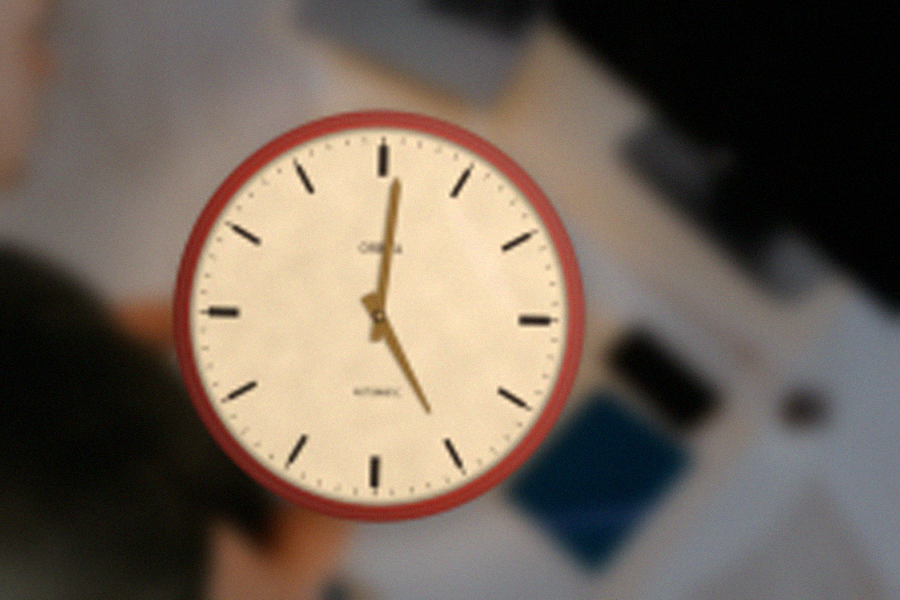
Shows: **5:01**
